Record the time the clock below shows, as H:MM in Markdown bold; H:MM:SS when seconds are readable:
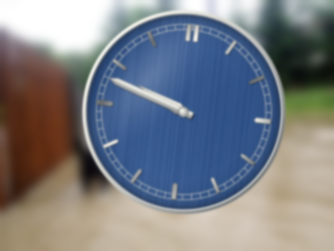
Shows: **9:48**
